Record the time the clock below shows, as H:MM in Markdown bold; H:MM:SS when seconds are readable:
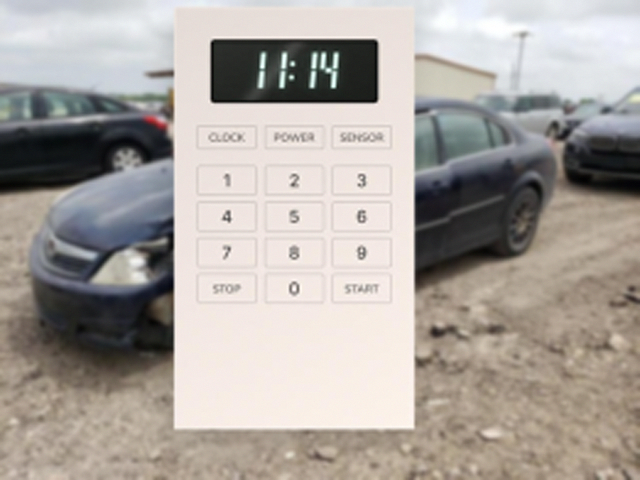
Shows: **11:14**
